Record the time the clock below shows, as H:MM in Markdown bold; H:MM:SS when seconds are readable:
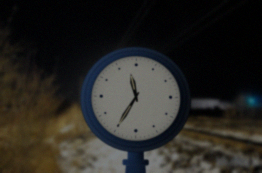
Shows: **11:35**
